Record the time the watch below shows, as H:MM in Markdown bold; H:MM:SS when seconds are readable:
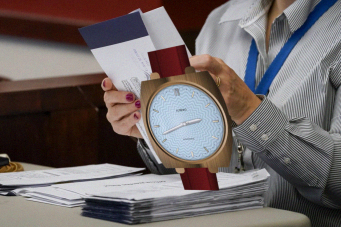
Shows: **2:42**
